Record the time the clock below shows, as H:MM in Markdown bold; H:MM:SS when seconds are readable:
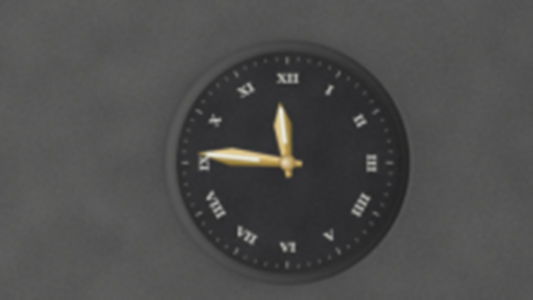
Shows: **11:46**
